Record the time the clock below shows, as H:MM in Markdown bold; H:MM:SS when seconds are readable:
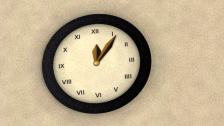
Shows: **12:06**
